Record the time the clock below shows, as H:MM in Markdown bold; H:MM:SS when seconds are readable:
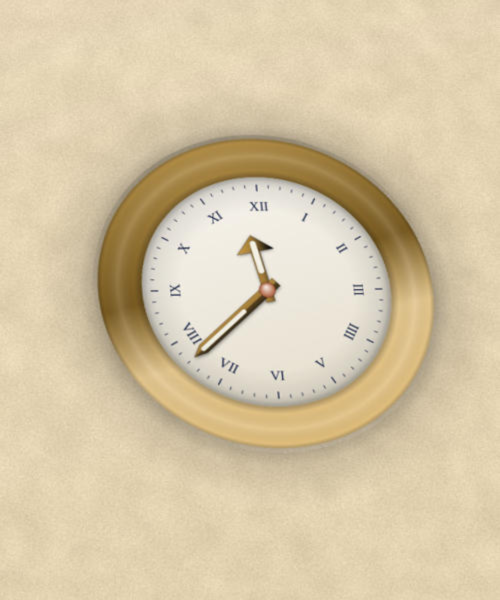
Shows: **11:38**
